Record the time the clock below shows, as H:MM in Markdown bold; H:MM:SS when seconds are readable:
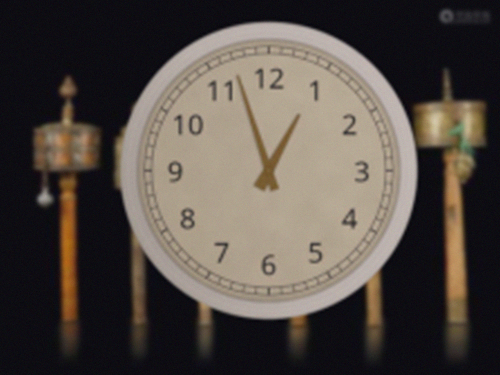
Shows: **12:57**
